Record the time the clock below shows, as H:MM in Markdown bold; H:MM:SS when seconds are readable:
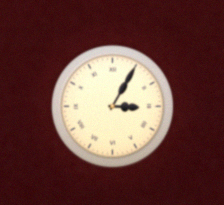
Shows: **3:05**
